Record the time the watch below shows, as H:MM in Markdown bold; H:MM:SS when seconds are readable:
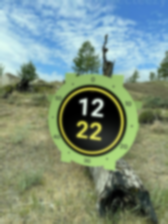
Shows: **12:22**
